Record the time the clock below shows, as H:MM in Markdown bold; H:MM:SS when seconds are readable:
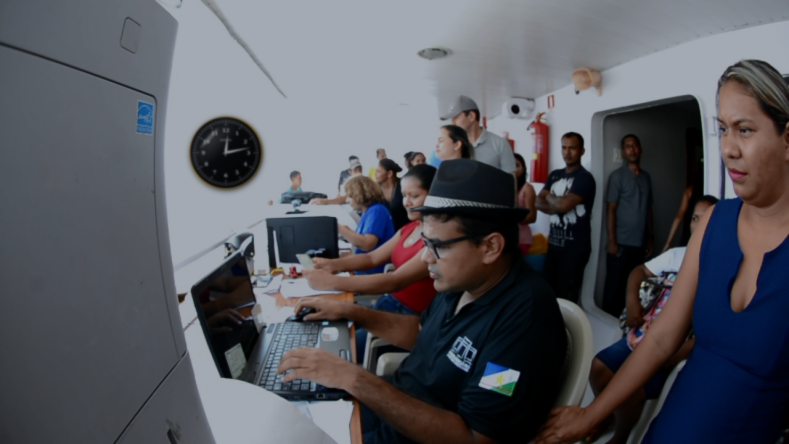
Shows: **12:13**
